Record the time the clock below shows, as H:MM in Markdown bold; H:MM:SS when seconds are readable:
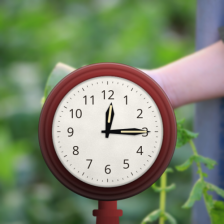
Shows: **12:15**
